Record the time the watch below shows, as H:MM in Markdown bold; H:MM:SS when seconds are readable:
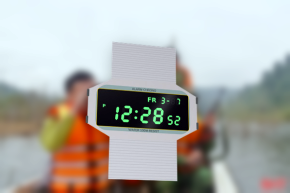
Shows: **12:28:52**
